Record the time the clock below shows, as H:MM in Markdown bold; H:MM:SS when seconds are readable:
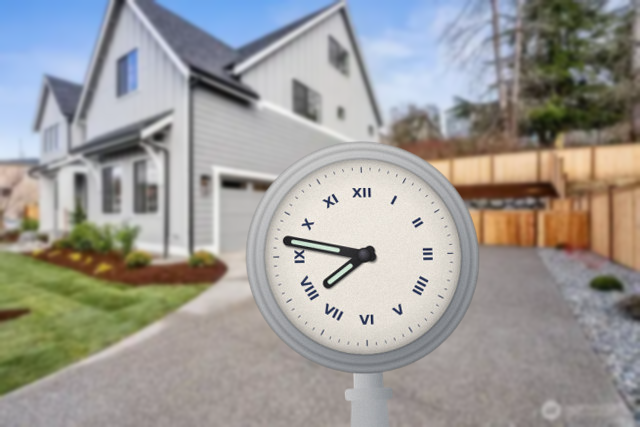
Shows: **7:47**
